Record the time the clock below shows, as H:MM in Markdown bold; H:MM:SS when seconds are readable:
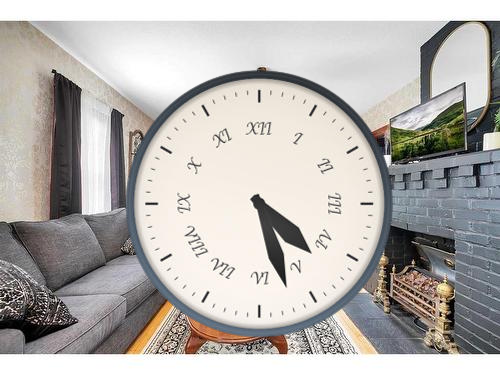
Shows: **4:27**
